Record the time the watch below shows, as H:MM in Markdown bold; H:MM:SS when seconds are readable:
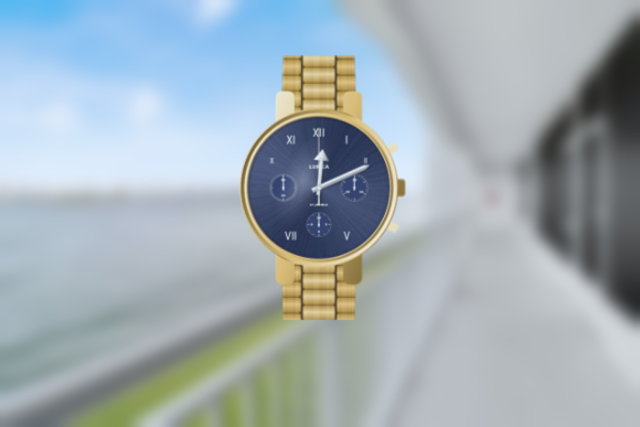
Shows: **12:11**
